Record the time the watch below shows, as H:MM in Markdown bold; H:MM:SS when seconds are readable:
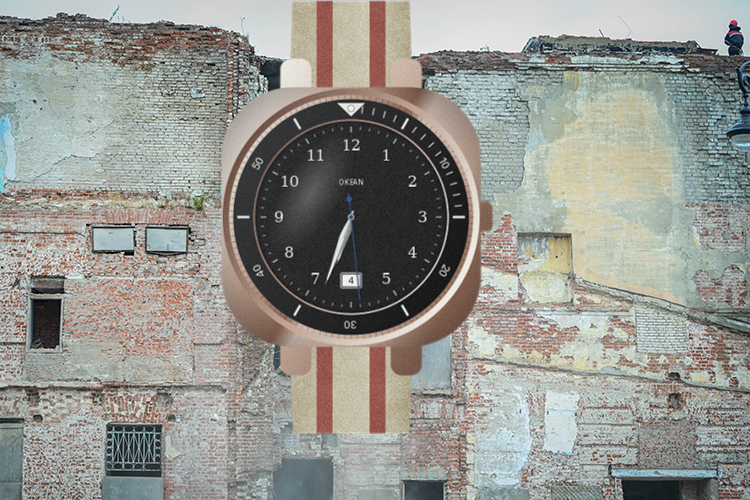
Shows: **6:33:29**
